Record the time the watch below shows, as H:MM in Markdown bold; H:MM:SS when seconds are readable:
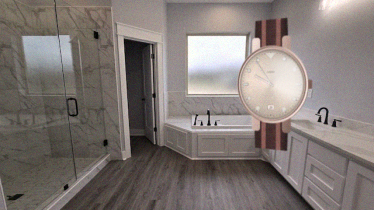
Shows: **9:54**
